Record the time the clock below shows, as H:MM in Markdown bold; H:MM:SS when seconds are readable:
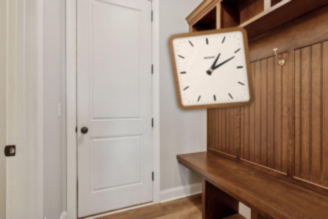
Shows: **1:11**
